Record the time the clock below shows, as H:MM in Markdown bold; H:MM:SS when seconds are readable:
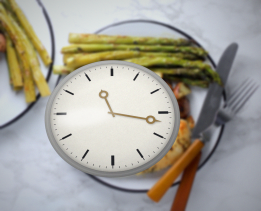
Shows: **11:17**
